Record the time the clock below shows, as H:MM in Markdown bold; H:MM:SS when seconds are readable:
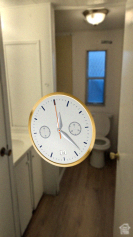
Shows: **12:23**
